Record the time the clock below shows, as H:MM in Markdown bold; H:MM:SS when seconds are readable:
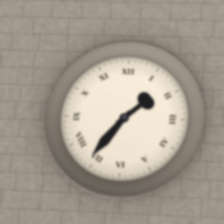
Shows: **1:36**
